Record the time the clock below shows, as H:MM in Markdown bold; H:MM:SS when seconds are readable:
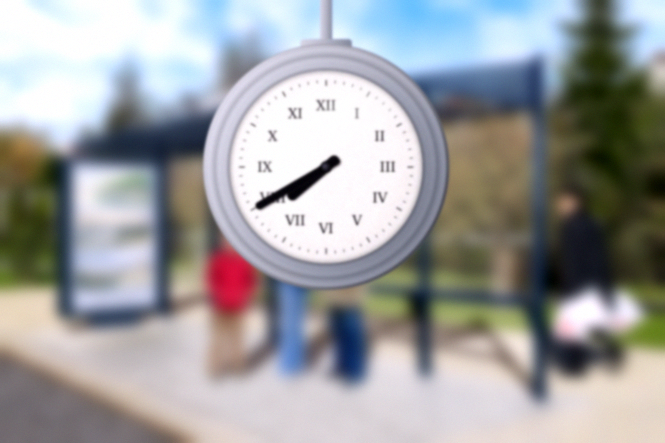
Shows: **7:40**
